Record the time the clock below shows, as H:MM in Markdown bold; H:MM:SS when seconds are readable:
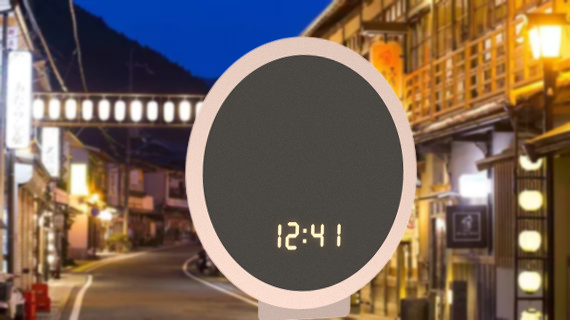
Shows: **12:41**
